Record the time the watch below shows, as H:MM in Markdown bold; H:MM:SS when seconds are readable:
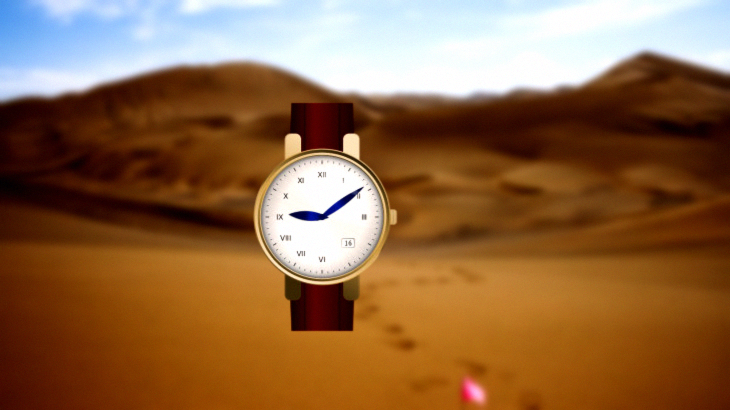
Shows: **9:09**
